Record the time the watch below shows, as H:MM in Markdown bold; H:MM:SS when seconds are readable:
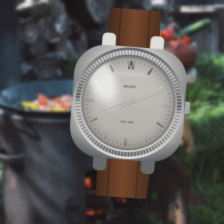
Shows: **8:11**
